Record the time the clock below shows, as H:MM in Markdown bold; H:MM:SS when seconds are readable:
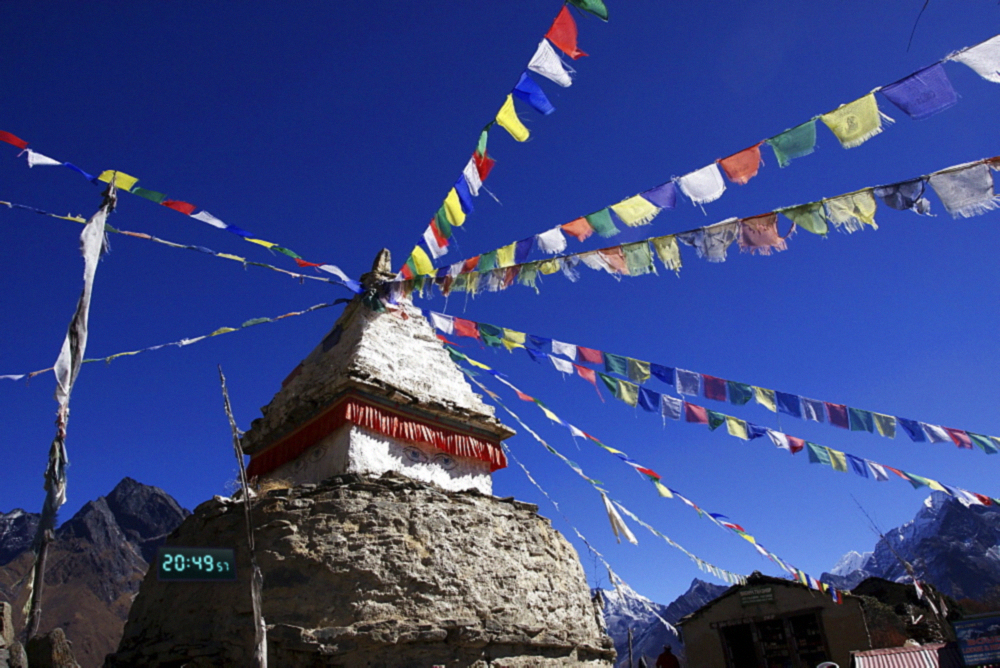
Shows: **20:49**
